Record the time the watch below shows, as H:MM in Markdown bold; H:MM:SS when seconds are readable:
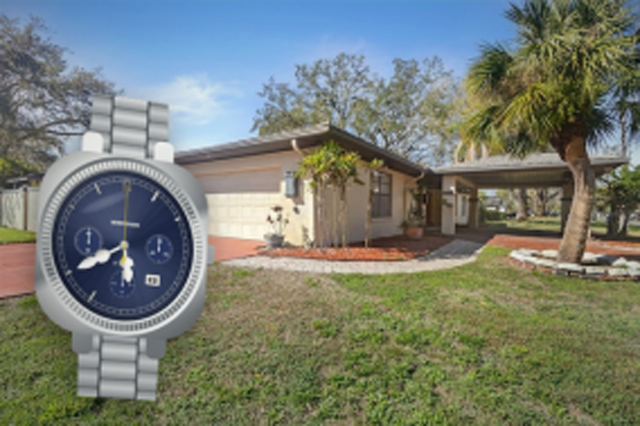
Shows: **5:40**
